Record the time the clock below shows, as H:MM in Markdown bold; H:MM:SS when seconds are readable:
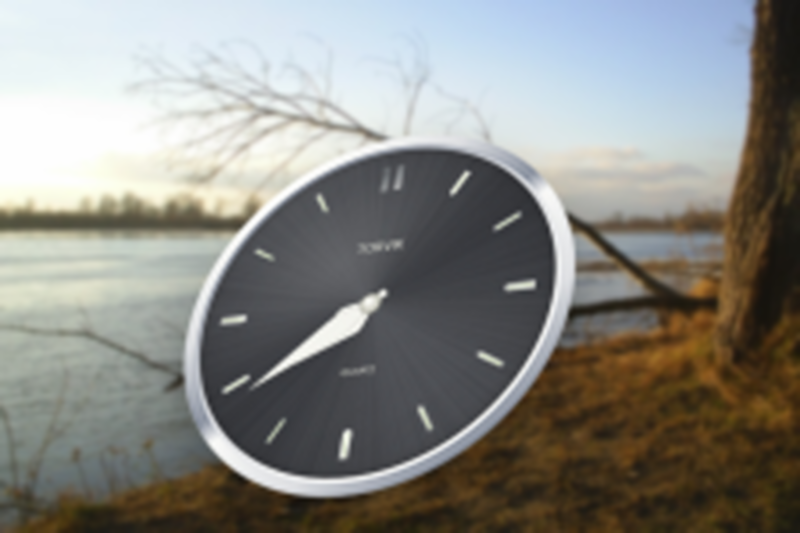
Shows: **7:39**
